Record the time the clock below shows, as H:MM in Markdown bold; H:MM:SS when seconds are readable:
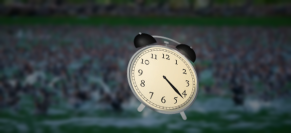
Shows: **4:22**
